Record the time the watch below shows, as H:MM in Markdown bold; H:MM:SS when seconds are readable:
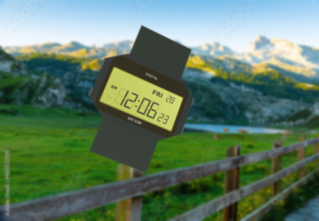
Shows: **12:06**
